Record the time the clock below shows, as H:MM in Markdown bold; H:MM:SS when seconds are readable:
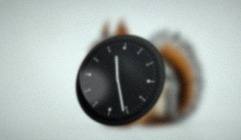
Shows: **11:26**
